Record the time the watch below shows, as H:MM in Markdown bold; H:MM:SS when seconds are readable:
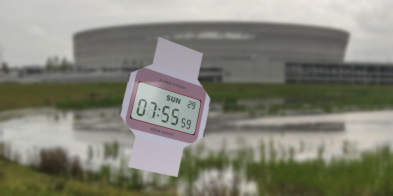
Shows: **7:55:59**
